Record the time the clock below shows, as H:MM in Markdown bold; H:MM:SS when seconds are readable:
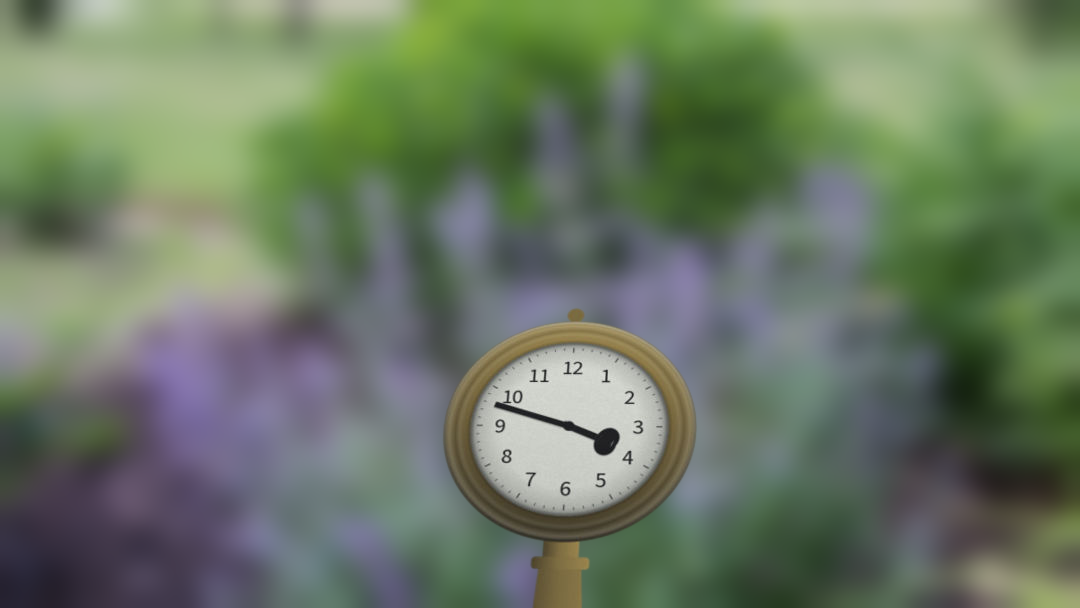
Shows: **3:48**
